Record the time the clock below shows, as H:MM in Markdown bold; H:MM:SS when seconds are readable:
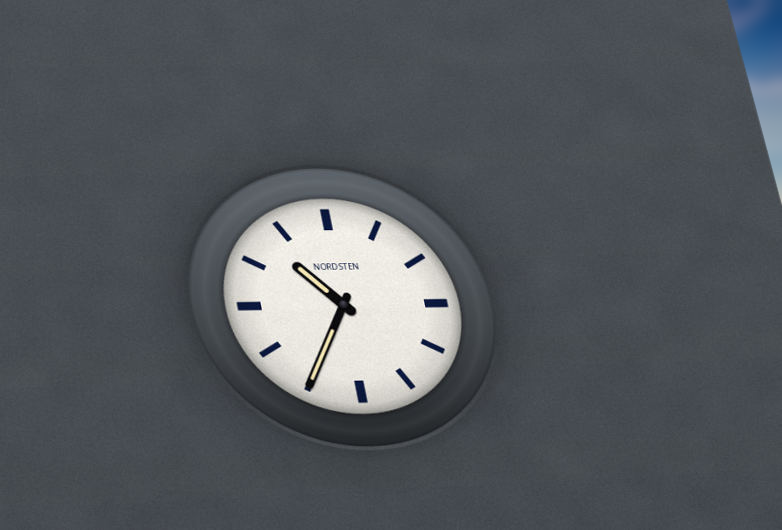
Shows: **10:35**
